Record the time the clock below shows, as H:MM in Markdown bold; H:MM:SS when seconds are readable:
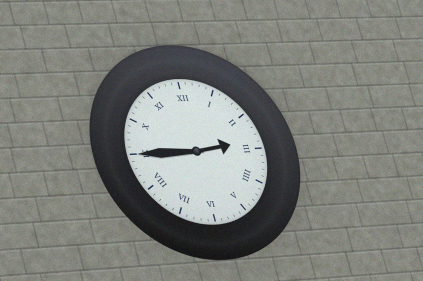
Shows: **2:45**
